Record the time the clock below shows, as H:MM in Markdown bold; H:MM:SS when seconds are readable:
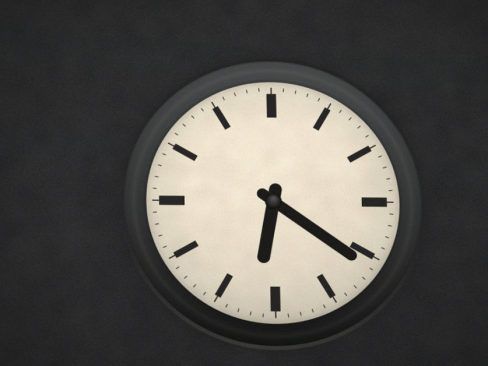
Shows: **6:21**
